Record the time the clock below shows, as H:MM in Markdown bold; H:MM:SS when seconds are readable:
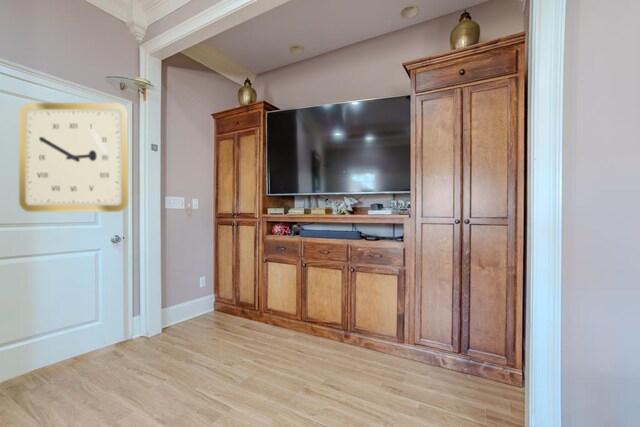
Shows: **2:50**
